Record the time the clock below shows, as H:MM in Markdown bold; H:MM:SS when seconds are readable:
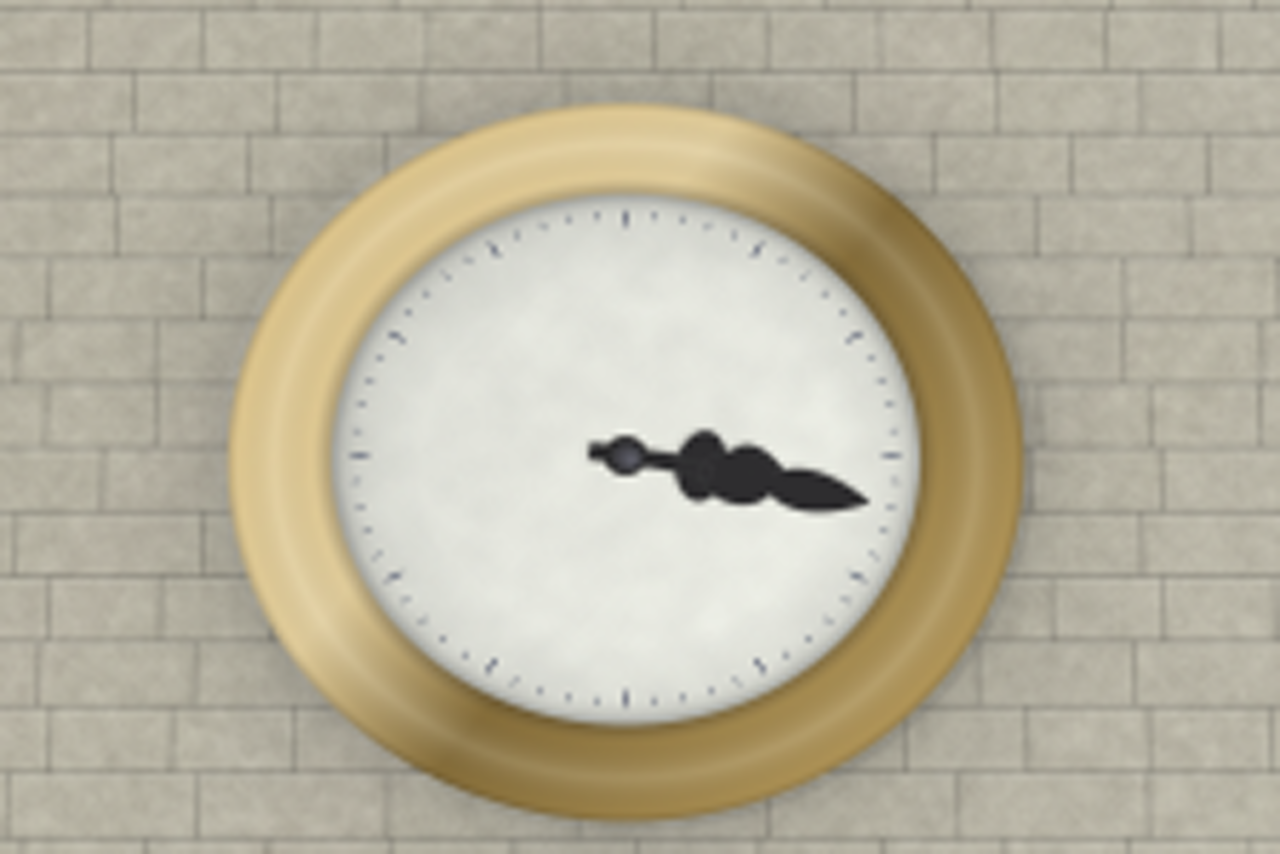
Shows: **3:17**
